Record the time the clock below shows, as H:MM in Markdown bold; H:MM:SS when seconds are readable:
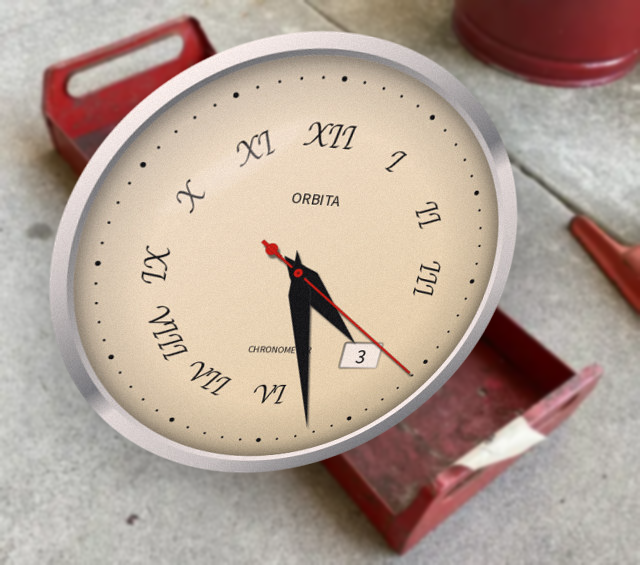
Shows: **4:27:21**
